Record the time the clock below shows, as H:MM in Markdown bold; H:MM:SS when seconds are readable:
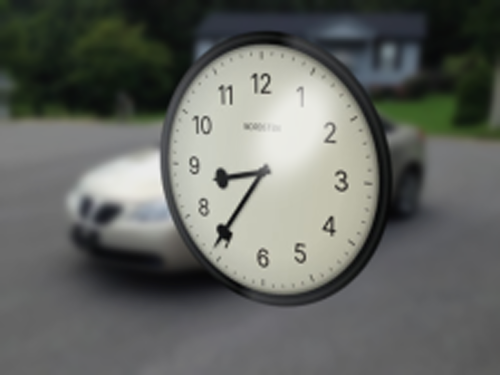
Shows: **8:36**
